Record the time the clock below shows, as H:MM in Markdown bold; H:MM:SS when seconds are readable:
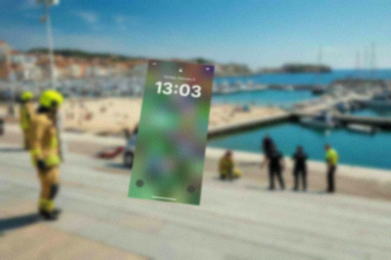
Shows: **13:03**
